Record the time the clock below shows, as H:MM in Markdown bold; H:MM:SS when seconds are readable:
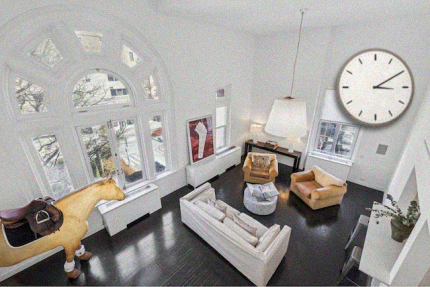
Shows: **3:10**
